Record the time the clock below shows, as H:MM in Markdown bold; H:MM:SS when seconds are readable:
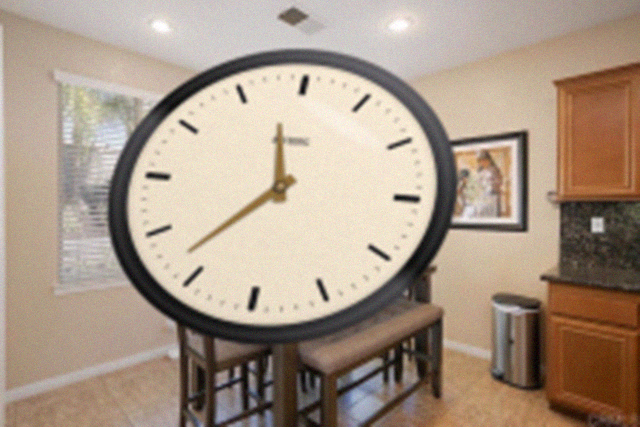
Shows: **11:37**
